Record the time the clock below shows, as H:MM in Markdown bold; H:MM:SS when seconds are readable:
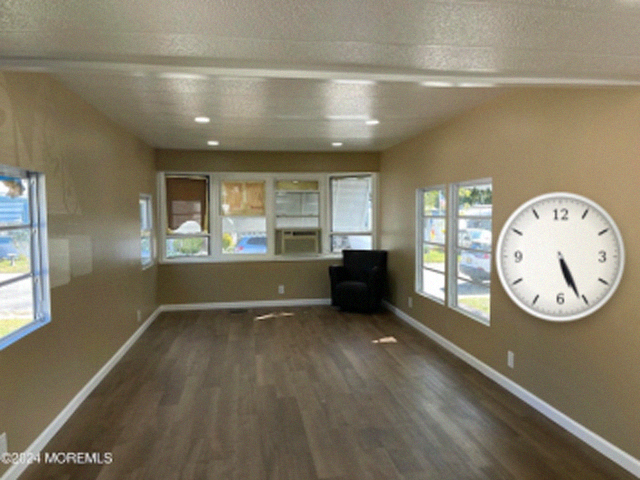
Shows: **5:26**
